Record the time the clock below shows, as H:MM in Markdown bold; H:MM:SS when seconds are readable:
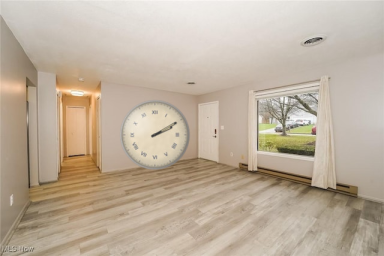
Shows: **2:10**
